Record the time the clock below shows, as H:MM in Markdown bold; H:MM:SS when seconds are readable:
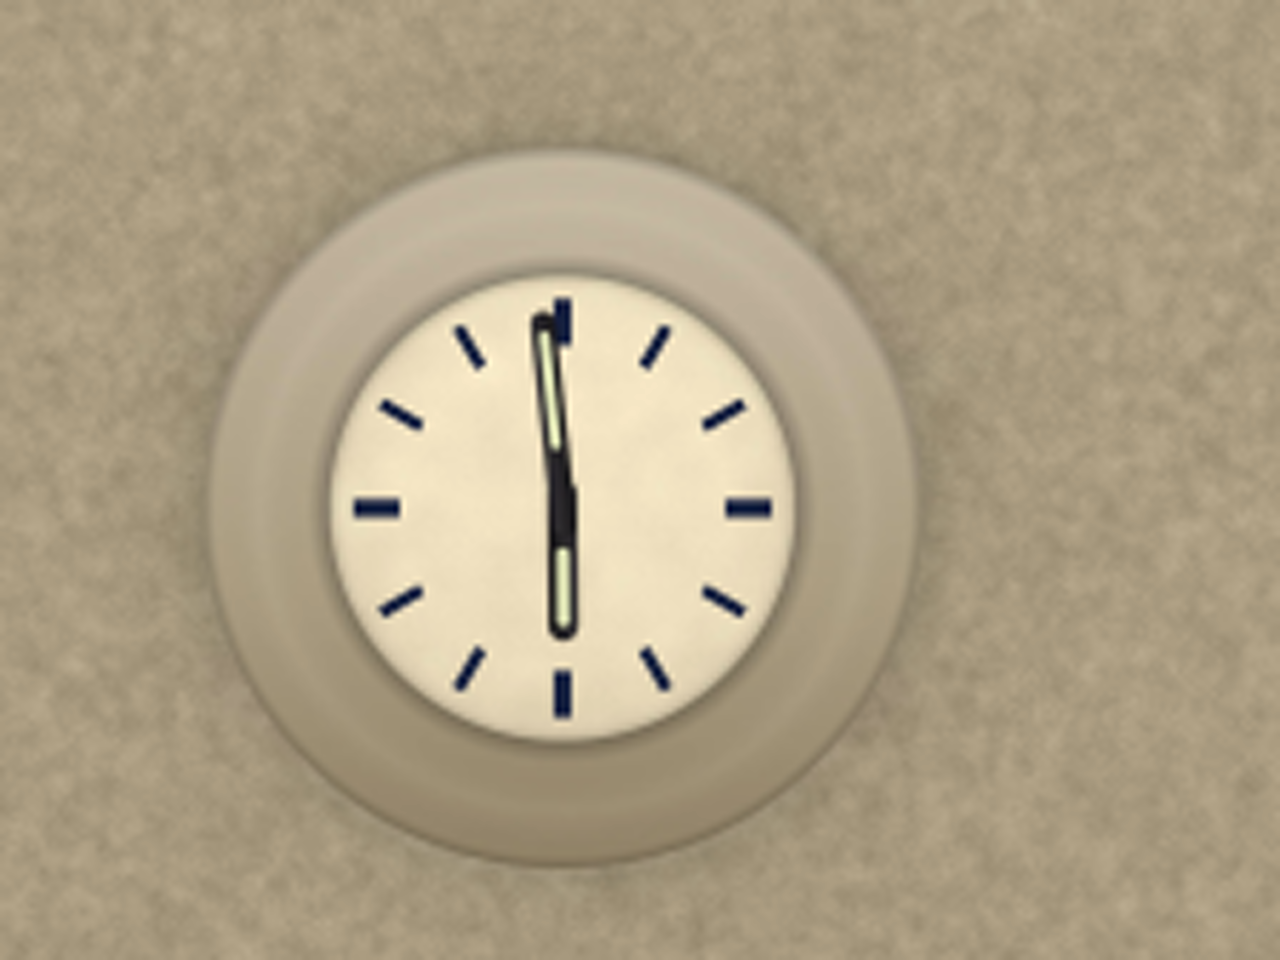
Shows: **5:59**
